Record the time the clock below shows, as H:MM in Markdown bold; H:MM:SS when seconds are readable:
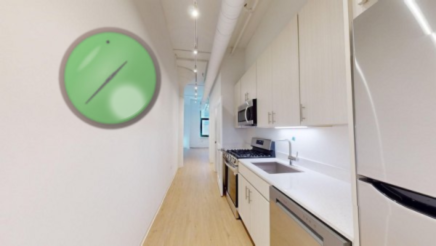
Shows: **1:38**
